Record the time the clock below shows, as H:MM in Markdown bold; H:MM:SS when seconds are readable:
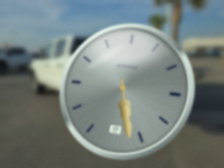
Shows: **5:27**
